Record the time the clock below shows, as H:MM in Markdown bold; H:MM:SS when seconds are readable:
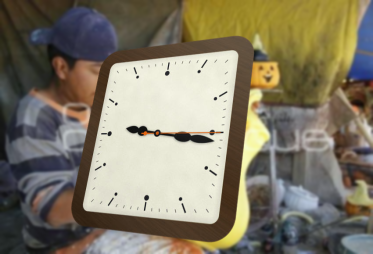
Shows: **9:16:15**
